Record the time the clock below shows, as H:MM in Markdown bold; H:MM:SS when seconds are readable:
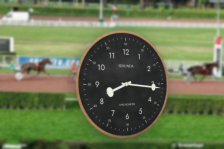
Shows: **8:16**
